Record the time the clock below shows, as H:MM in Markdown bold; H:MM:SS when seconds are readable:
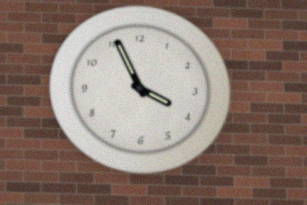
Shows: **3:56**
